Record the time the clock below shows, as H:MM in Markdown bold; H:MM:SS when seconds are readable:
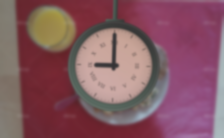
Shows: **9:00**
